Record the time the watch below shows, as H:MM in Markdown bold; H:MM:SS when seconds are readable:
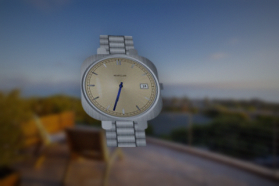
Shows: **6:33**
